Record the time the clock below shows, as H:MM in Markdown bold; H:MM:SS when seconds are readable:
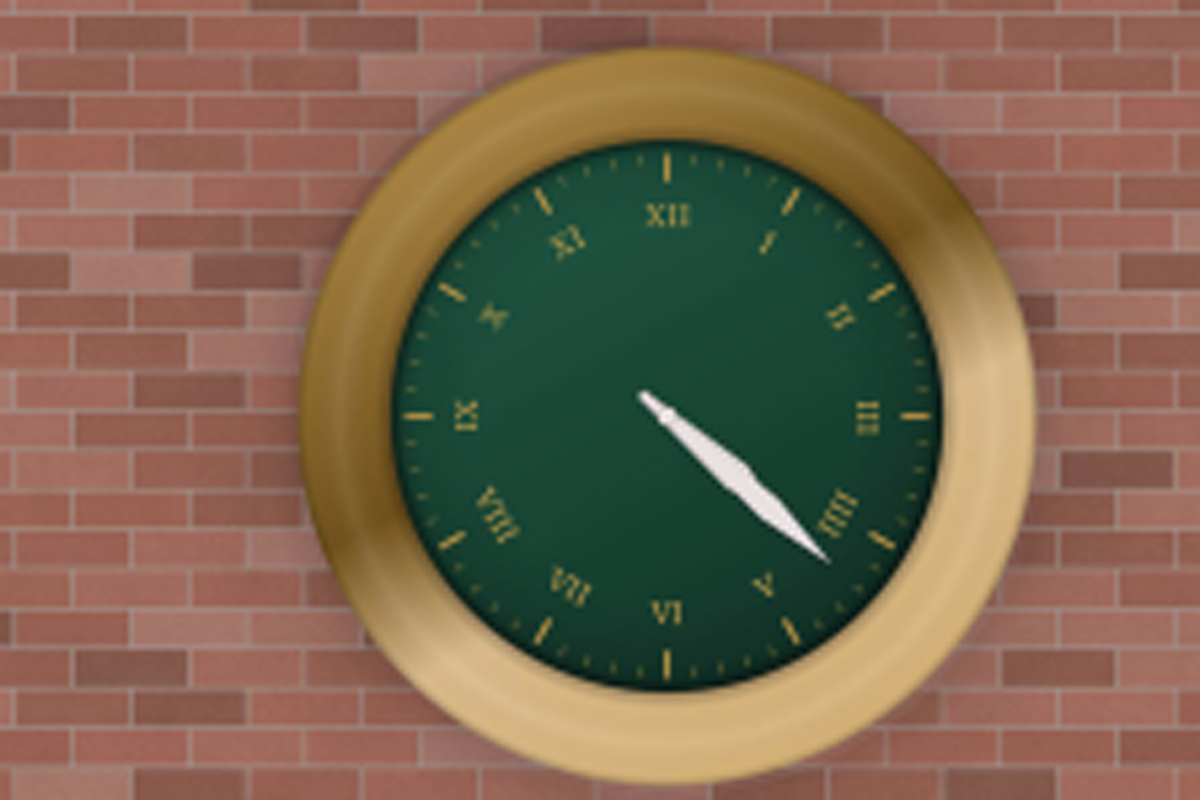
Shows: **4:22**
